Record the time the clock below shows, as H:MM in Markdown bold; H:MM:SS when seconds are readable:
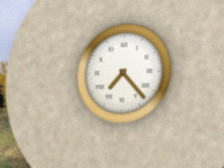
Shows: **7:23**
